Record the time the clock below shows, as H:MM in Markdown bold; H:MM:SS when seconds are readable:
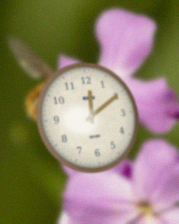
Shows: **12:10**
